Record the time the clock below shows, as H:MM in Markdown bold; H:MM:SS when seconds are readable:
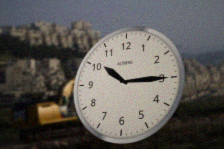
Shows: **10:15**
